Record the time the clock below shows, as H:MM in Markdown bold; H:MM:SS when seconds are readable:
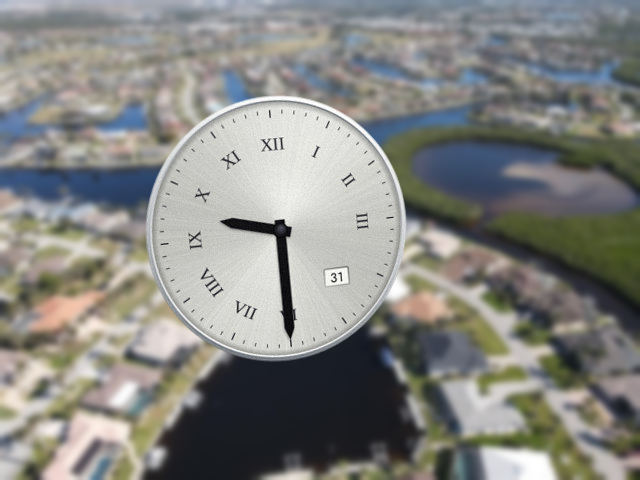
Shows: **9:30**
